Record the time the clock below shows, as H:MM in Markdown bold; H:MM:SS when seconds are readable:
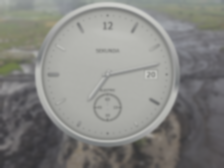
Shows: **7:13**
